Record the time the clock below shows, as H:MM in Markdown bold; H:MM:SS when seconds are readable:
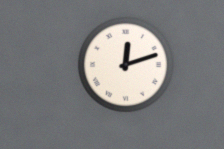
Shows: **12:12**
